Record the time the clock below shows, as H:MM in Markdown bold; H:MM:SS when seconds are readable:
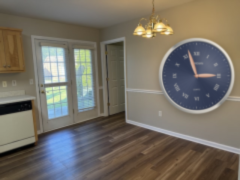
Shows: **2:57**
